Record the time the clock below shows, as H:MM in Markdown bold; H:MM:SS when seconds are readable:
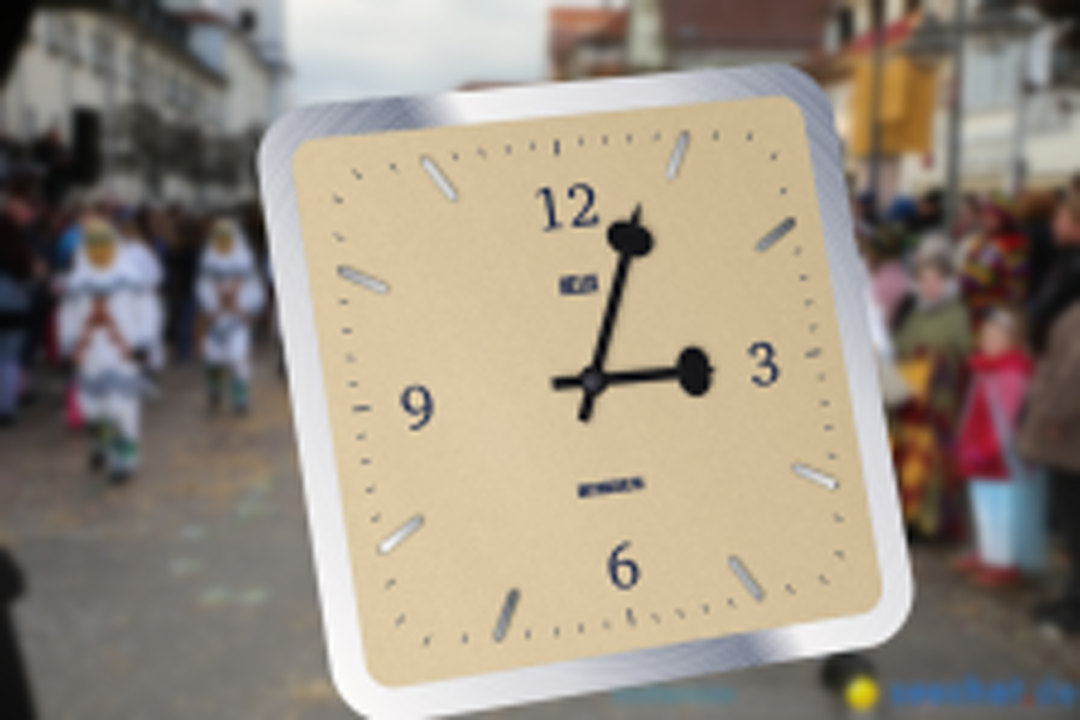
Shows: **3:04**
